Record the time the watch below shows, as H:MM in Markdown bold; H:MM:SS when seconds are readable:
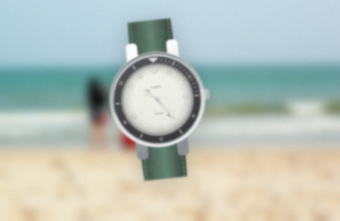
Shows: **10:24**
